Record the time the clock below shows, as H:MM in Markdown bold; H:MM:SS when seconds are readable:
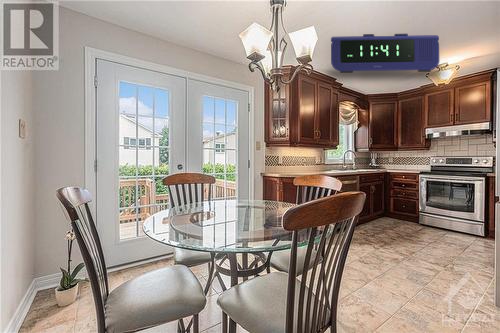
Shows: **11:41**
